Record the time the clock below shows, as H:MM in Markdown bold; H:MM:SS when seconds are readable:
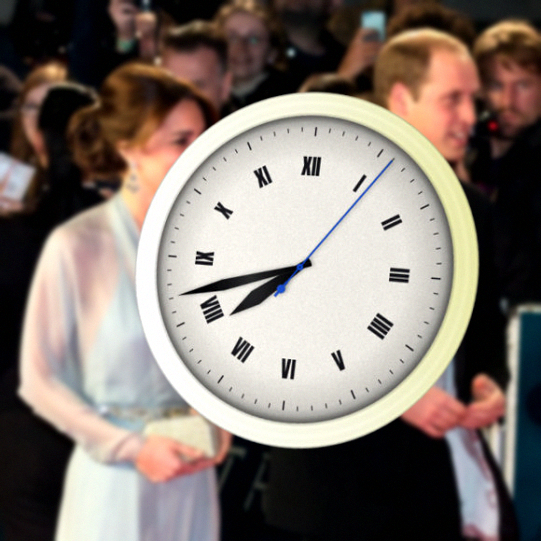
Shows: **7:42:06**
